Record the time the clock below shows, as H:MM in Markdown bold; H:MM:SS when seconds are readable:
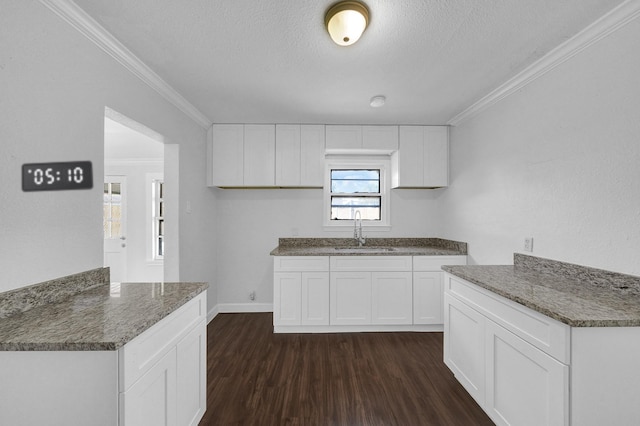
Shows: **5:10**
